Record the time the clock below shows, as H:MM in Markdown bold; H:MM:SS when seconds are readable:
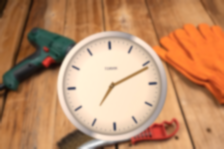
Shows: **7:11**
